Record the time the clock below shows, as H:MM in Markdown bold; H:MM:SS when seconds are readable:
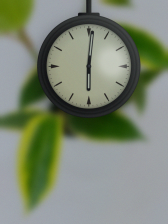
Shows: **6:01**
